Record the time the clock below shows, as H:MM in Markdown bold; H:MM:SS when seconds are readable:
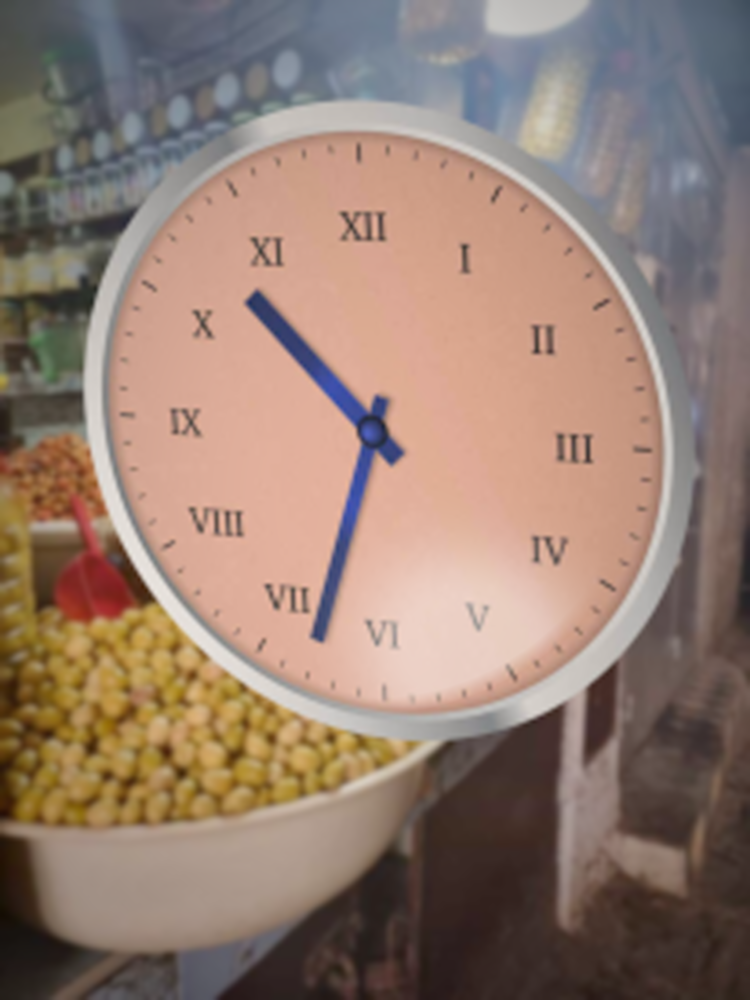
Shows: **10:33**
